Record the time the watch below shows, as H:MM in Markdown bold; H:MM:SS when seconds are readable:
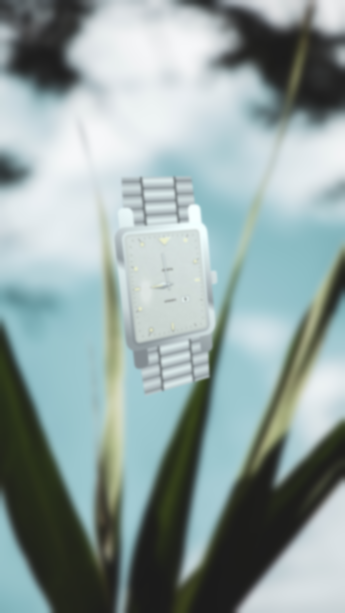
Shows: **8:59**
